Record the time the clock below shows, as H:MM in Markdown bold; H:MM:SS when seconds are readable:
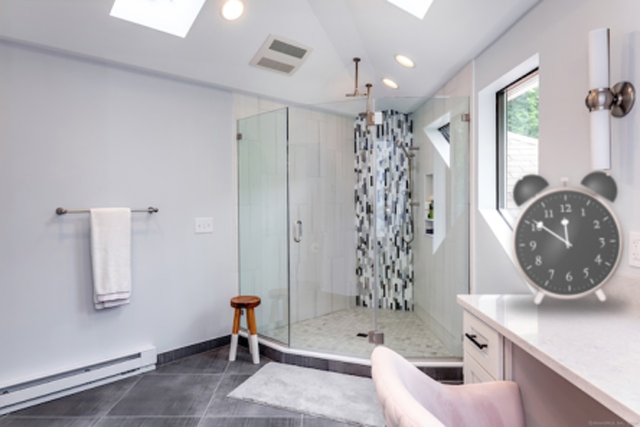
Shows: **11:51**
